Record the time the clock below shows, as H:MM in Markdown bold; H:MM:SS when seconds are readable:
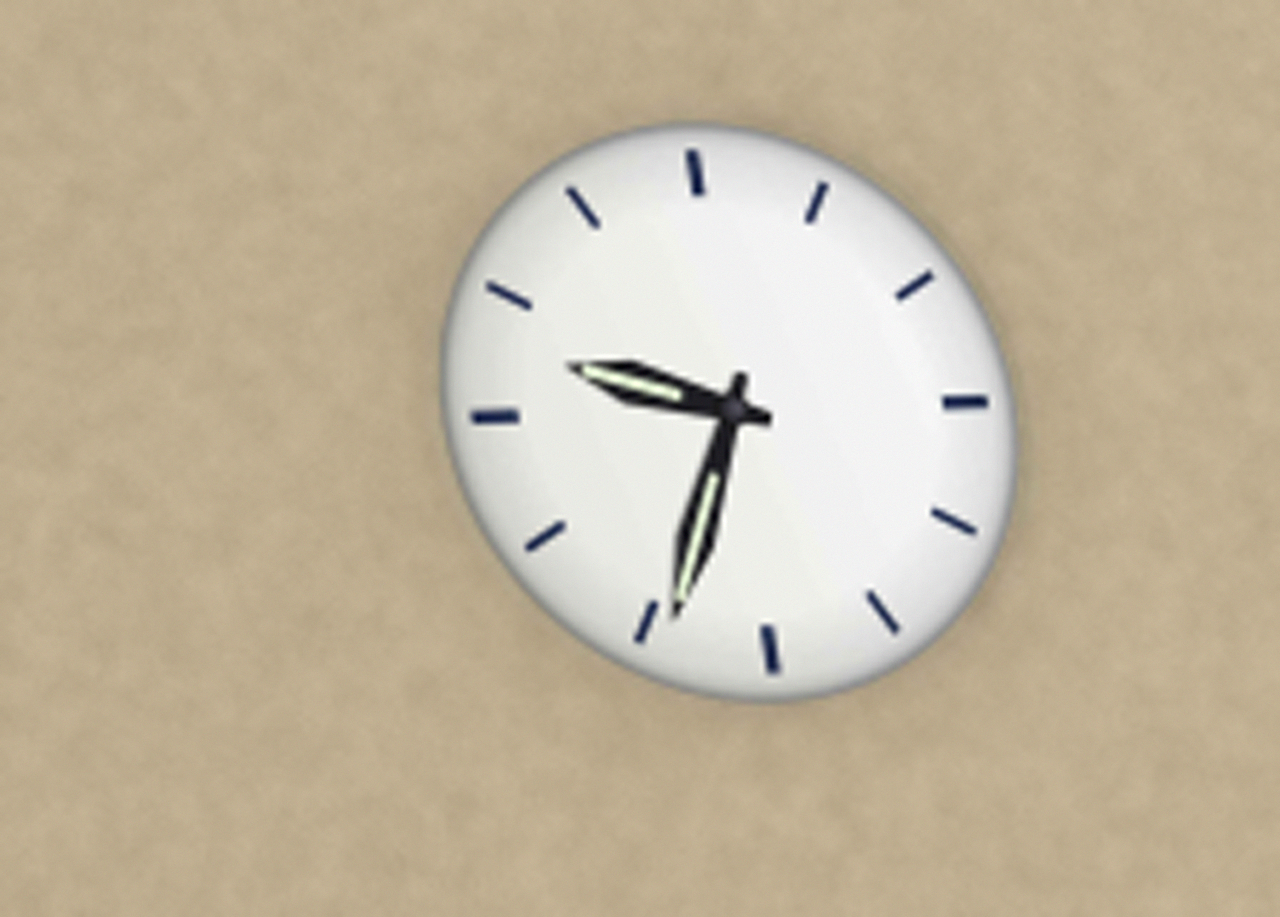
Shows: **9:34**
